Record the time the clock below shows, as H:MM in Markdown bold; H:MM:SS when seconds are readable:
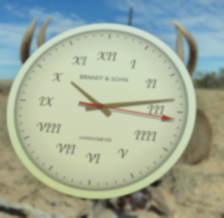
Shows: **10:13:16**
